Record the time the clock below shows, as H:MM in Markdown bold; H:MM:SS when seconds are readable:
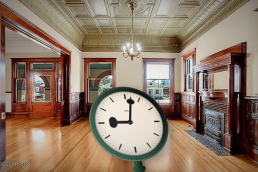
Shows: **9:02**
